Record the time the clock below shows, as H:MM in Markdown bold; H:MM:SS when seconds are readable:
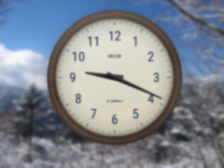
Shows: **9:19**
